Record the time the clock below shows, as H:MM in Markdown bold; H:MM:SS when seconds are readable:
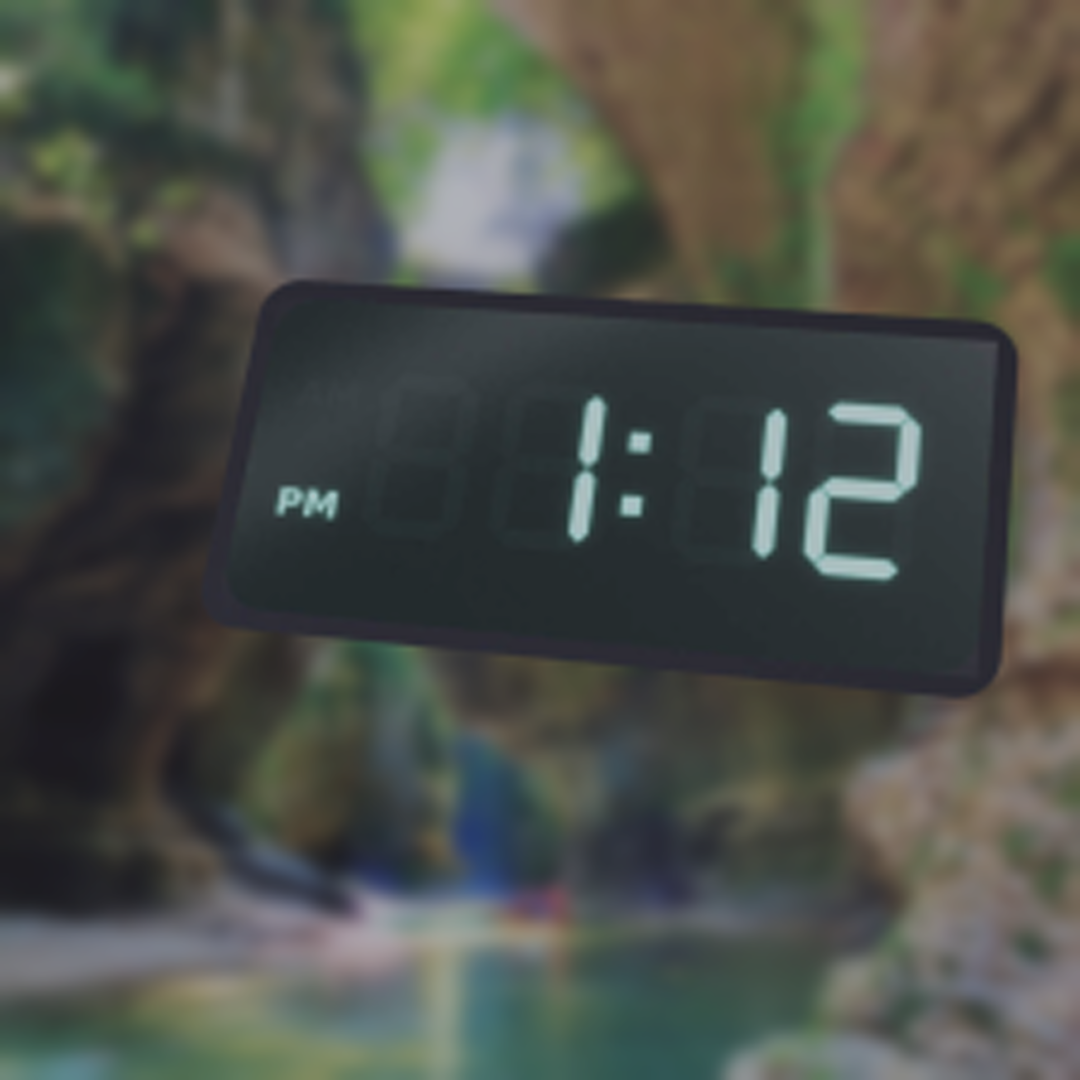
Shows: **1:12**
